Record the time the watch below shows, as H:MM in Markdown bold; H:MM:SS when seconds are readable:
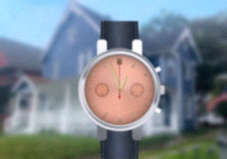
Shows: **12:57**
